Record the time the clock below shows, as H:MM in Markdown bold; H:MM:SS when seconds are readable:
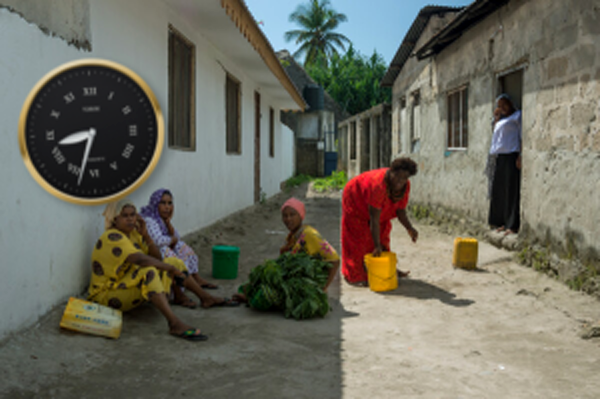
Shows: **8:33**
